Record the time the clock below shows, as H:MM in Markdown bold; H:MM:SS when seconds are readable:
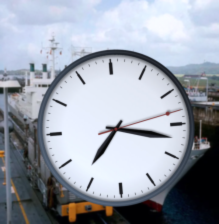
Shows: **7:17:13**
